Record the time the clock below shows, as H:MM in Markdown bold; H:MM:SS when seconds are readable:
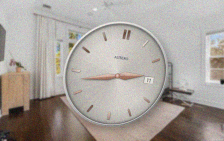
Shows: **2:43**
